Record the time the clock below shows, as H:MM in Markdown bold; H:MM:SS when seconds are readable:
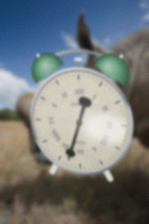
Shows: **12:33**
